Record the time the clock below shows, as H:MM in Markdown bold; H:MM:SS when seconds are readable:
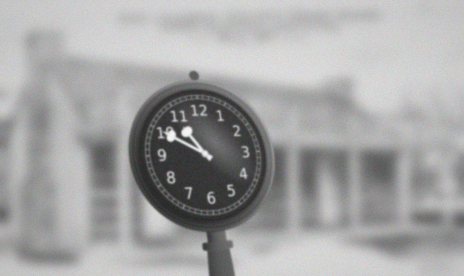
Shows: **10:50**
